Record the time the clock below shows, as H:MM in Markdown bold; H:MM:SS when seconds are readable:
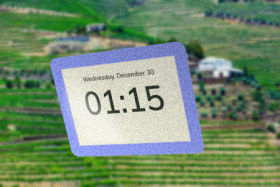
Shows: **1:15**
